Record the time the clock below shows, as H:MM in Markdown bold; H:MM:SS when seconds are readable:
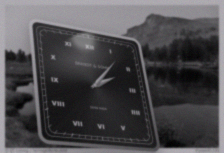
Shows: **2:07**
